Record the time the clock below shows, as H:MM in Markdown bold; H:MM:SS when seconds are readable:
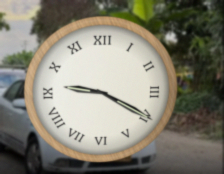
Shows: **9:20**
